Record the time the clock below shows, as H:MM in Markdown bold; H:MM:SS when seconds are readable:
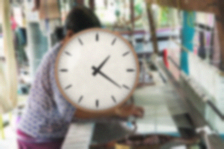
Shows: **1:21**
